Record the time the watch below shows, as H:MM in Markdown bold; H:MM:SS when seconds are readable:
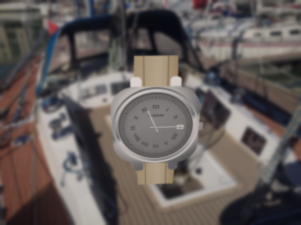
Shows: **11:15**
